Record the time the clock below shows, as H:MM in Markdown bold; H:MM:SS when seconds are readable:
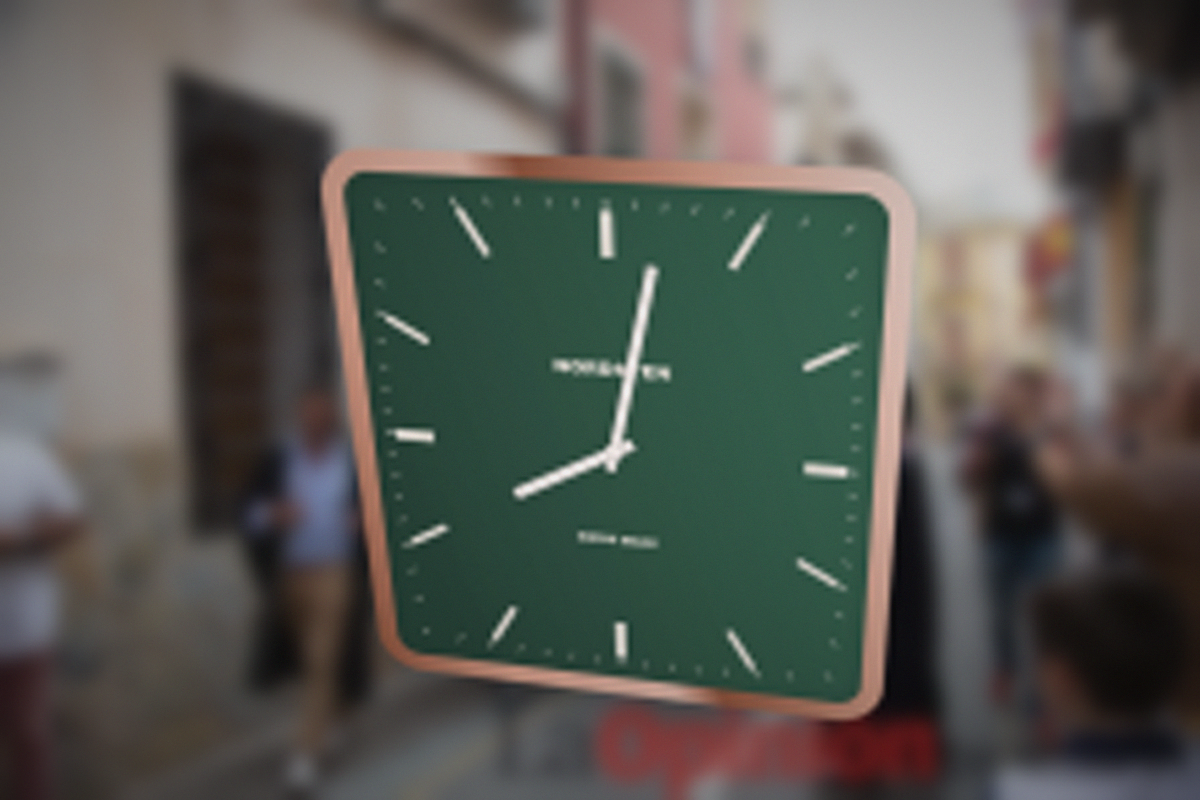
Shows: **8:02**
